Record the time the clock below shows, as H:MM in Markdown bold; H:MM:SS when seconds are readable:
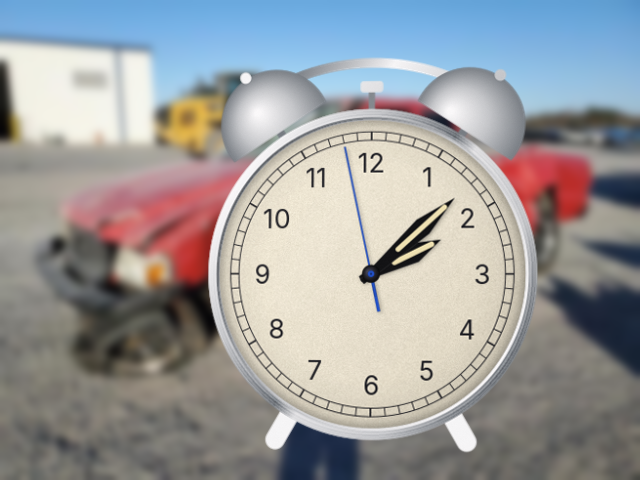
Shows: **2:07:58**
